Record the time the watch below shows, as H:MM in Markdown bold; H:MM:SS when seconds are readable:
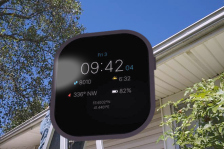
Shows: **9:42**
